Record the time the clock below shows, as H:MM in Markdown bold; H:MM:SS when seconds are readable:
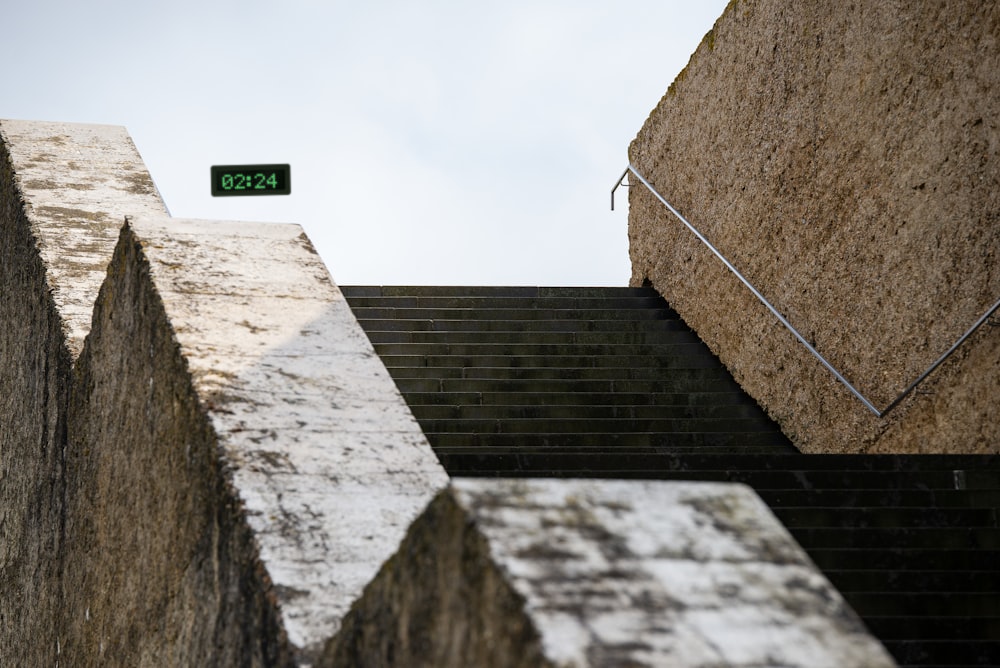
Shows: **2:24**
